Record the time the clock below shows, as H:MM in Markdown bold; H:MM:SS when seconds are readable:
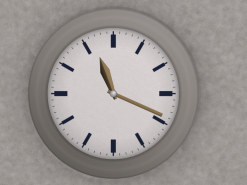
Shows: **11:19**
